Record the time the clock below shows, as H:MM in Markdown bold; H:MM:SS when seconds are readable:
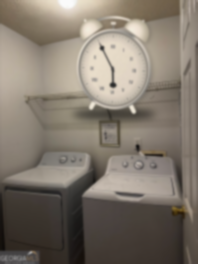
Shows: **5:55**
